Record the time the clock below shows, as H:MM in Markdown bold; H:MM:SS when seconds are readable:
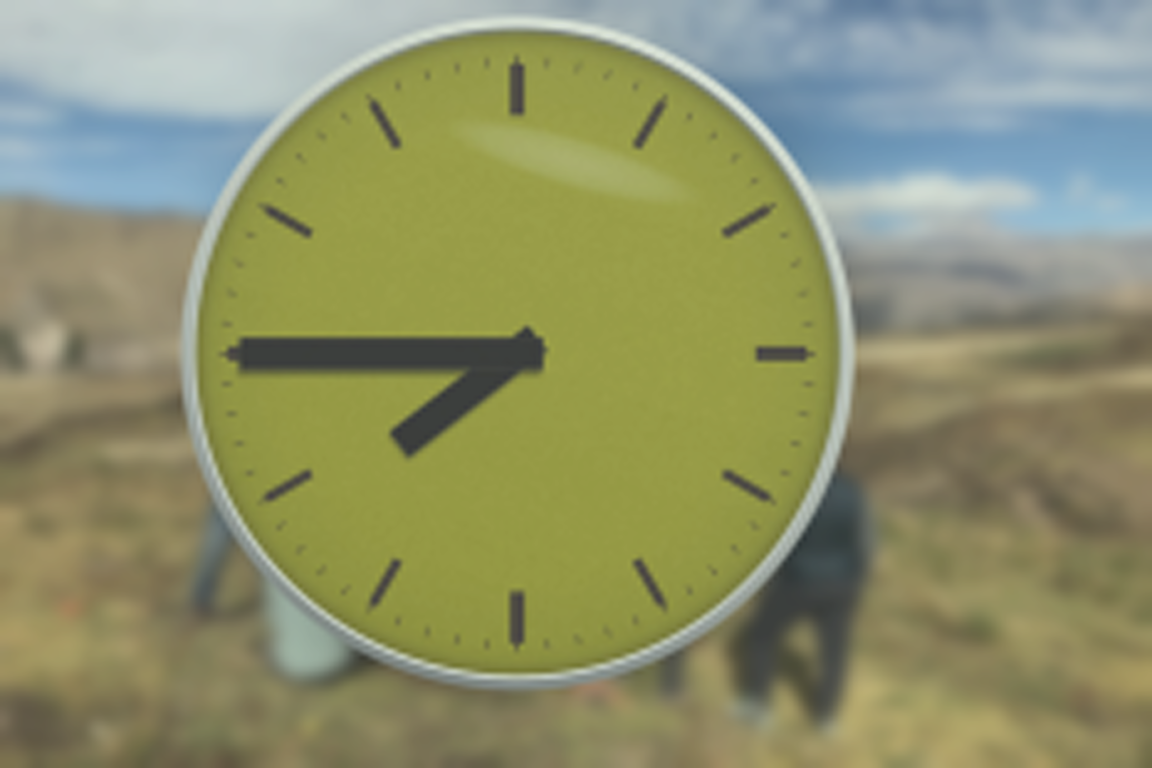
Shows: **7:45**
